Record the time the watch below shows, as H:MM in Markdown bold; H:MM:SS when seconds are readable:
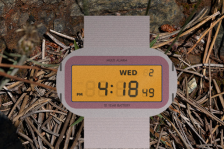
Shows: **4:18:49**
